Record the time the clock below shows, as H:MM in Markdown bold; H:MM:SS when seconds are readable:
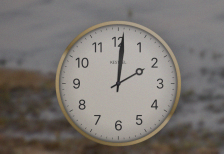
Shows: **2:01**
